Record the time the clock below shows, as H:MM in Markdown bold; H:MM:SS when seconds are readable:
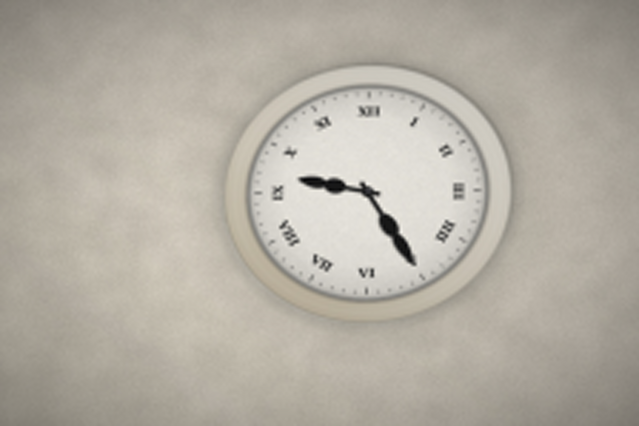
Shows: **9:25**
